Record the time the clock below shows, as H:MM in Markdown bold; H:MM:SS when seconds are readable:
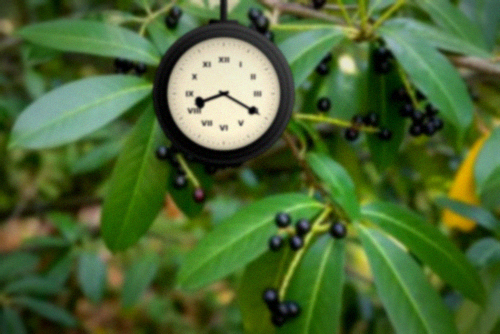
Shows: **8:20**
